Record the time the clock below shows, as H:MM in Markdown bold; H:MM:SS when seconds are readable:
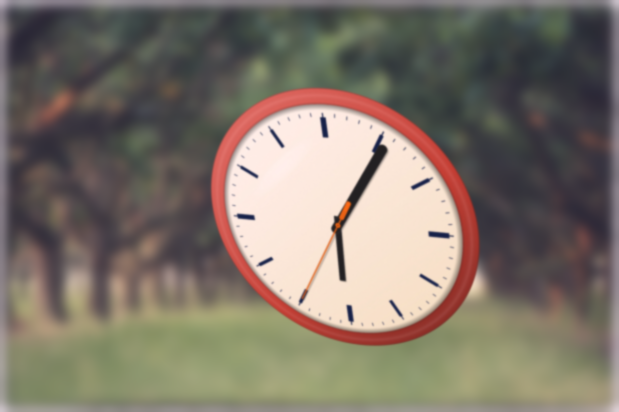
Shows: **6:05:35**
